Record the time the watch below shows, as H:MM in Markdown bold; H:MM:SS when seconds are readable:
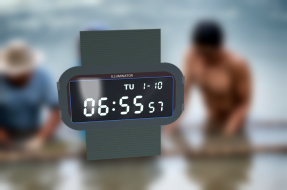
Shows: **6:55:57**
